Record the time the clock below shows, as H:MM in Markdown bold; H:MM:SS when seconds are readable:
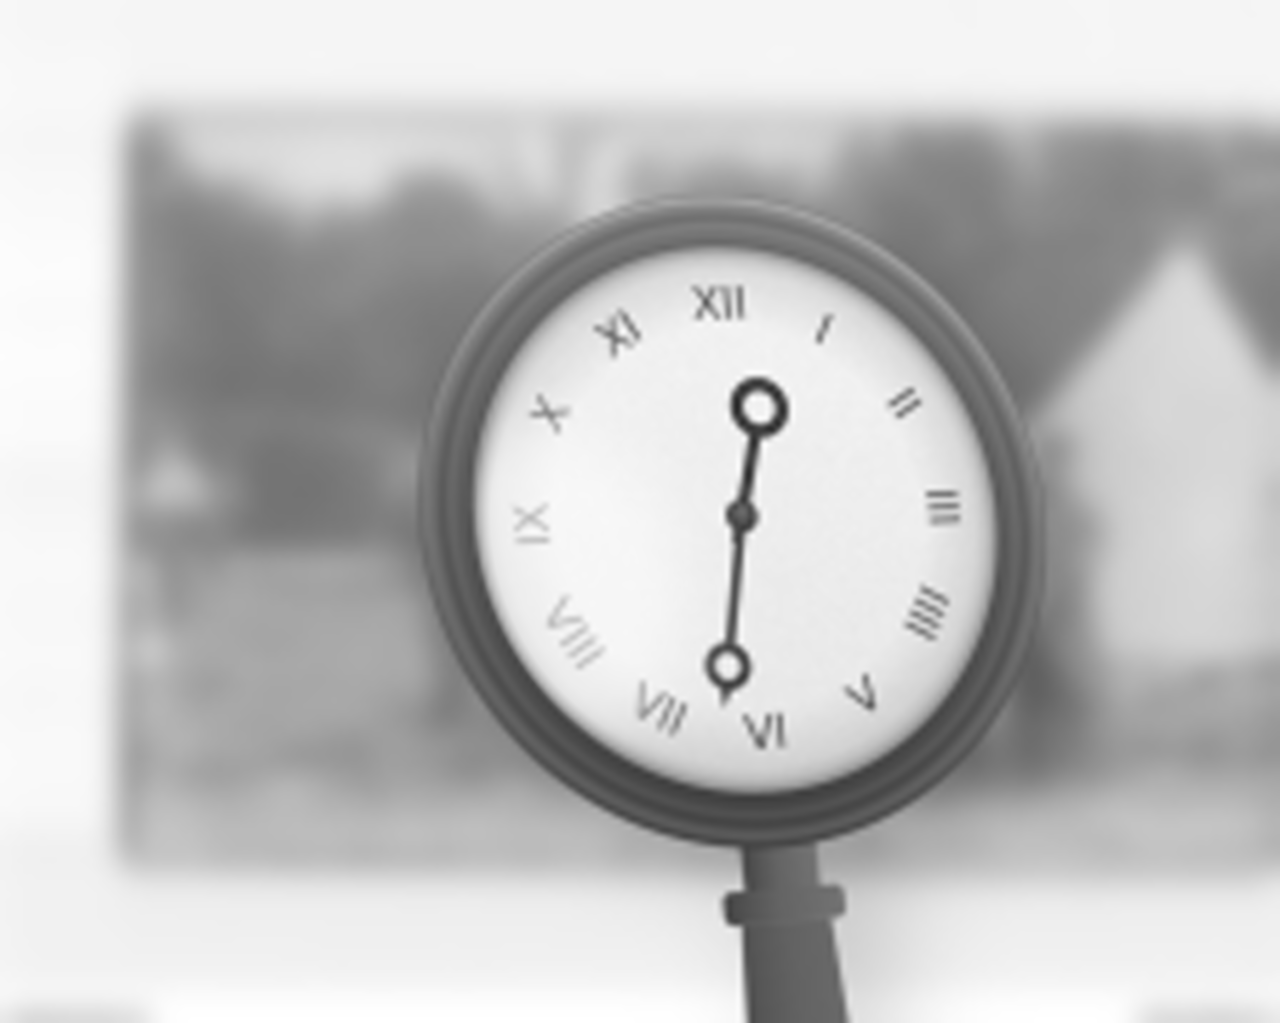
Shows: **12:32**
